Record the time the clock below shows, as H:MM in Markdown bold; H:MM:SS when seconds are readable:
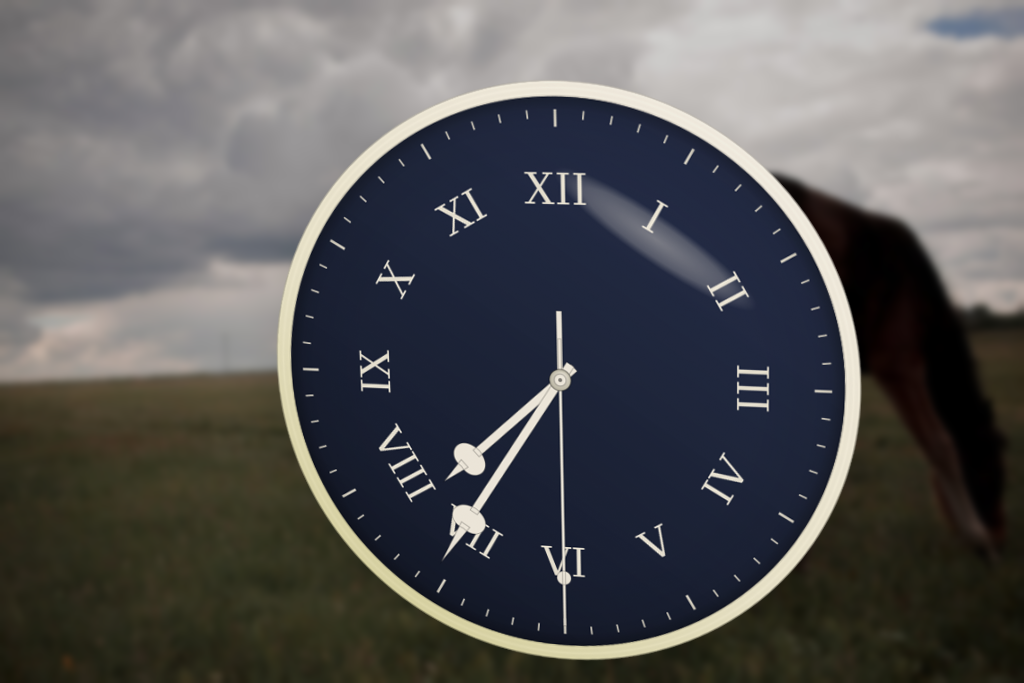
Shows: **7:35:30**
